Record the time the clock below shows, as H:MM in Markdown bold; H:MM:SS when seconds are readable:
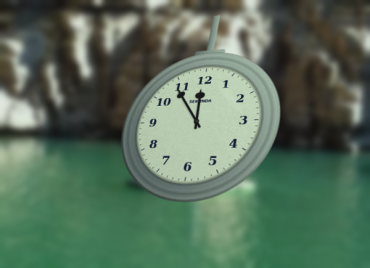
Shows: **11:54**
